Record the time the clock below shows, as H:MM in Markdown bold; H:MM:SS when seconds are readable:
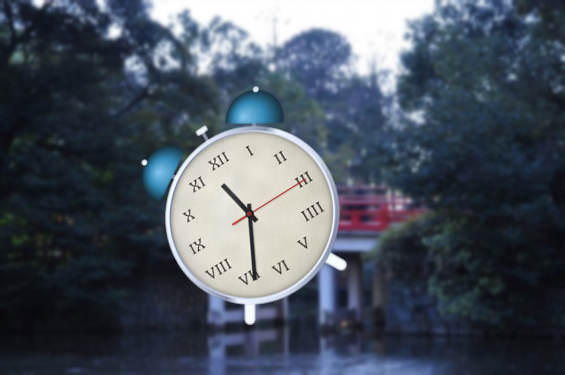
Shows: **11:34:15**
